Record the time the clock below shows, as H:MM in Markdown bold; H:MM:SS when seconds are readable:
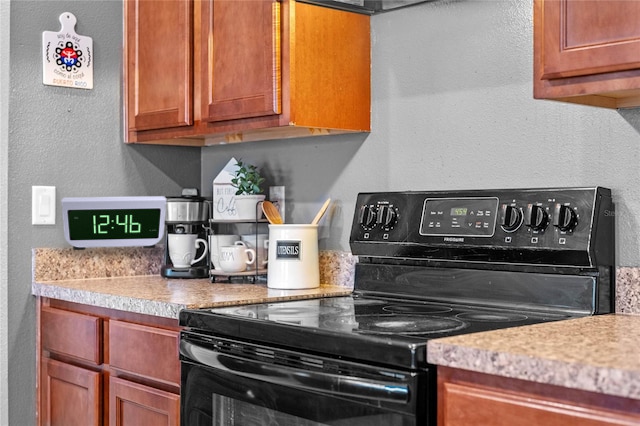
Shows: **12:46**
